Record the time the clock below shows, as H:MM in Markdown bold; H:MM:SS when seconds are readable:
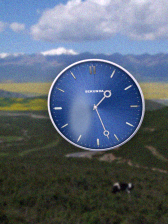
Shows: **1:27**
